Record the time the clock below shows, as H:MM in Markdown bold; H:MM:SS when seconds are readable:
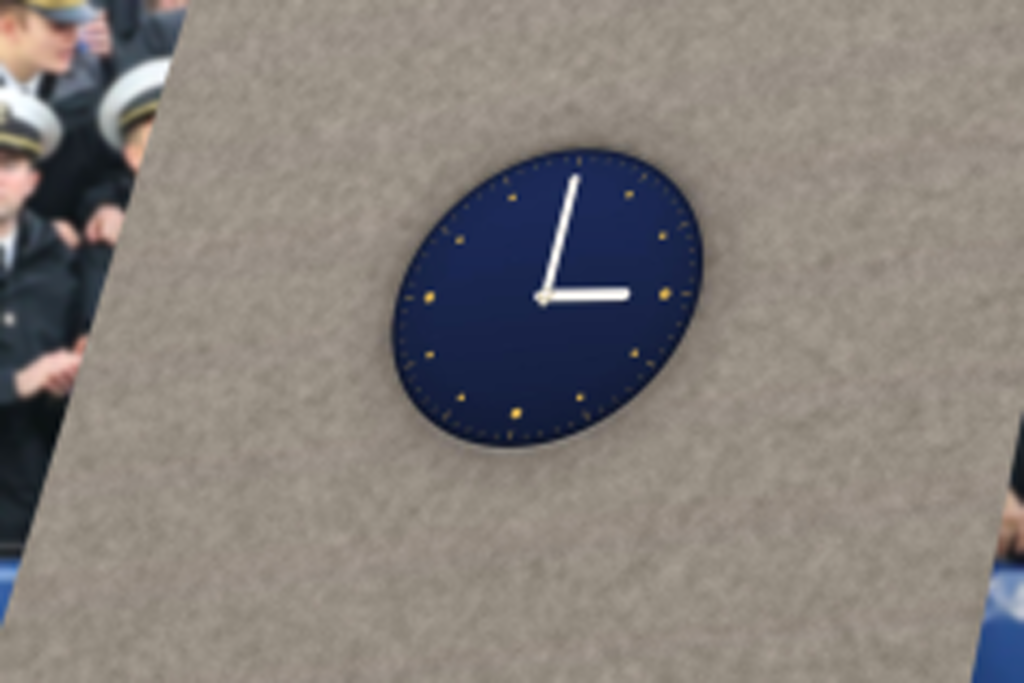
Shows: **3:00**
